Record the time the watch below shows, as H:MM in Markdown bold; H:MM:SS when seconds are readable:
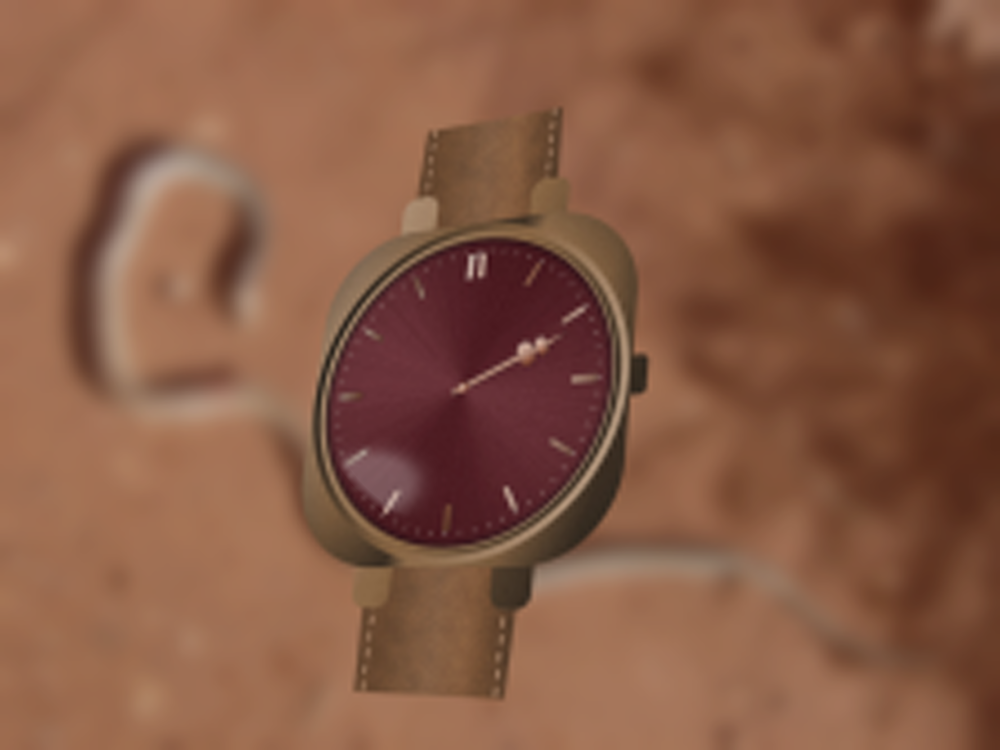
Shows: **2:11**
